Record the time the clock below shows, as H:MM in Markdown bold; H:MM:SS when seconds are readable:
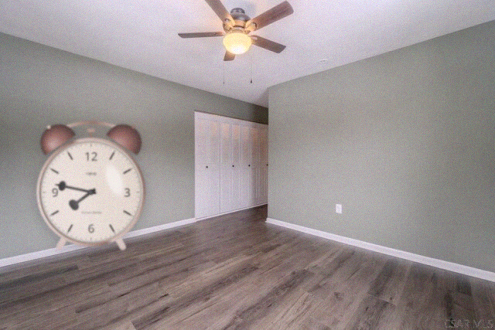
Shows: **7:47**
